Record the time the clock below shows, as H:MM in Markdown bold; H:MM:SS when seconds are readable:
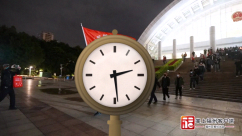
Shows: **2:29**
